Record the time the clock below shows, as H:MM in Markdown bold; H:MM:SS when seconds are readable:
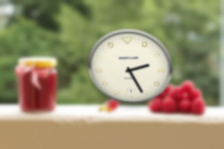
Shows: **2:26**
